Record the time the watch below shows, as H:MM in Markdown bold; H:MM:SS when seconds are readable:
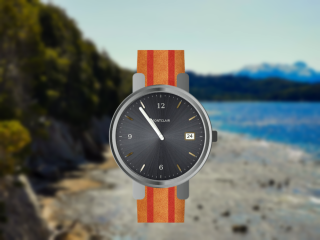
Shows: **10:54**
